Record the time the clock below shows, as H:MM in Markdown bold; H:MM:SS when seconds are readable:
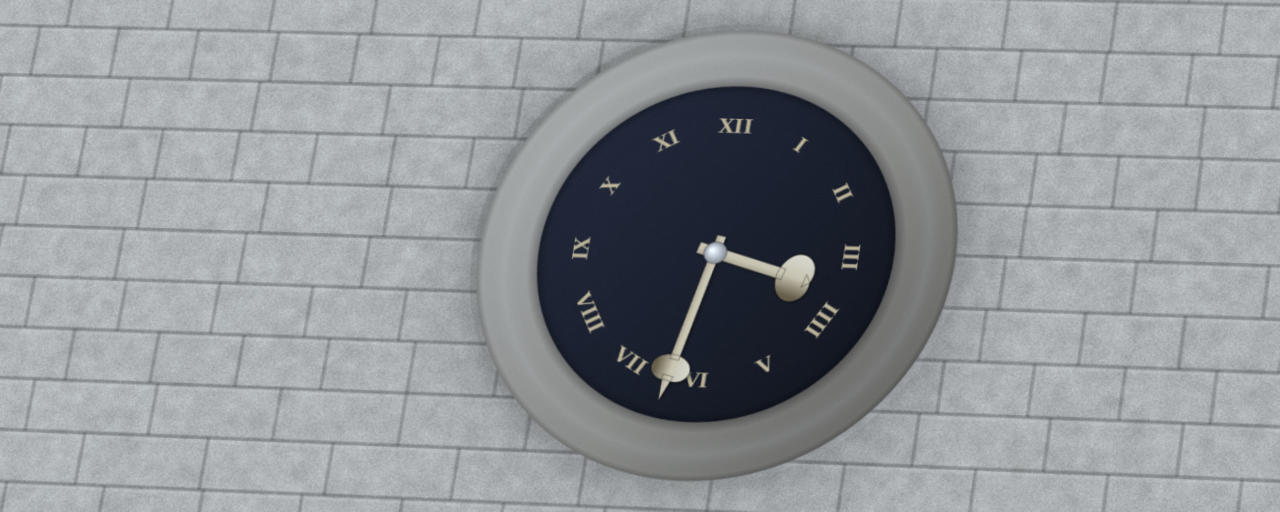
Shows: **3:32**
